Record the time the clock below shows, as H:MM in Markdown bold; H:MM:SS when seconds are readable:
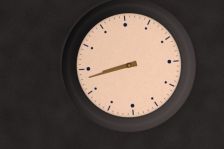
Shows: **8:43**
